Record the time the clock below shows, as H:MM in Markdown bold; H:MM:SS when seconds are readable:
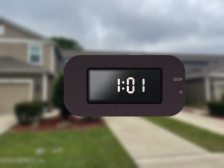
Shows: **1:01**
